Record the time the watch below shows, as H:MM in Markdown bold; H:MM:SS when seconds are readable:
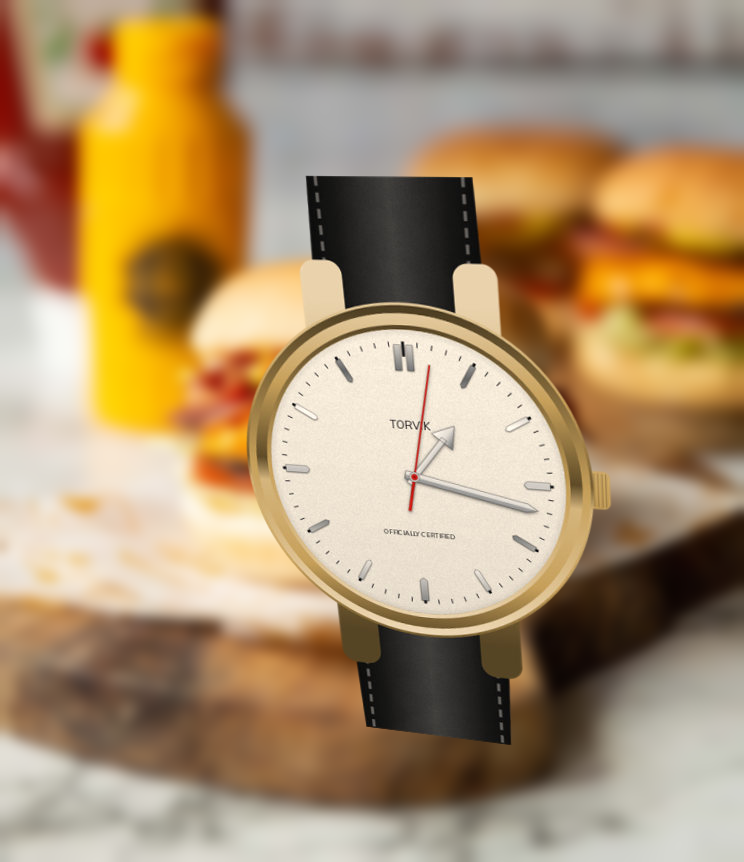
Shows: **1:17:02**
